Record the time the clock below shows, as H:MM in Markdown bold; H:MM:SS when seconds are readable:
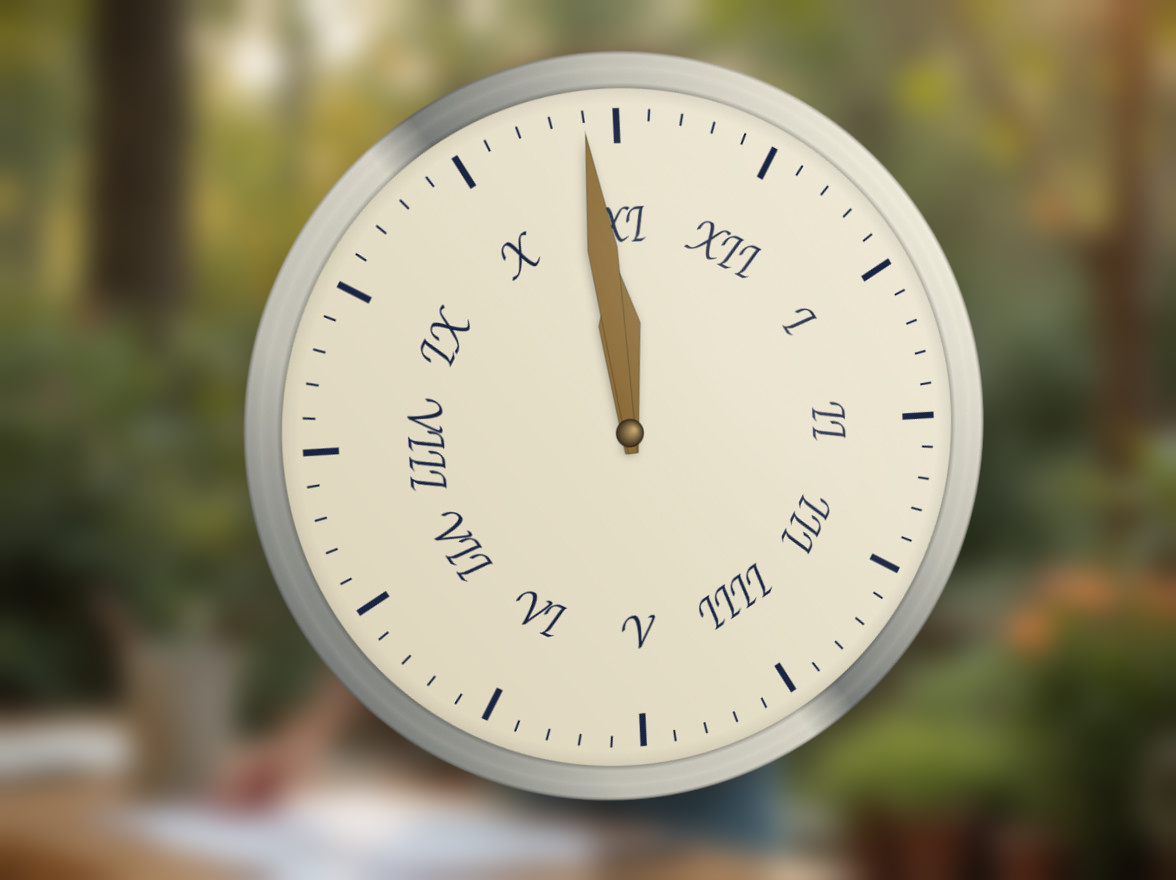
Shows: **10:54**
